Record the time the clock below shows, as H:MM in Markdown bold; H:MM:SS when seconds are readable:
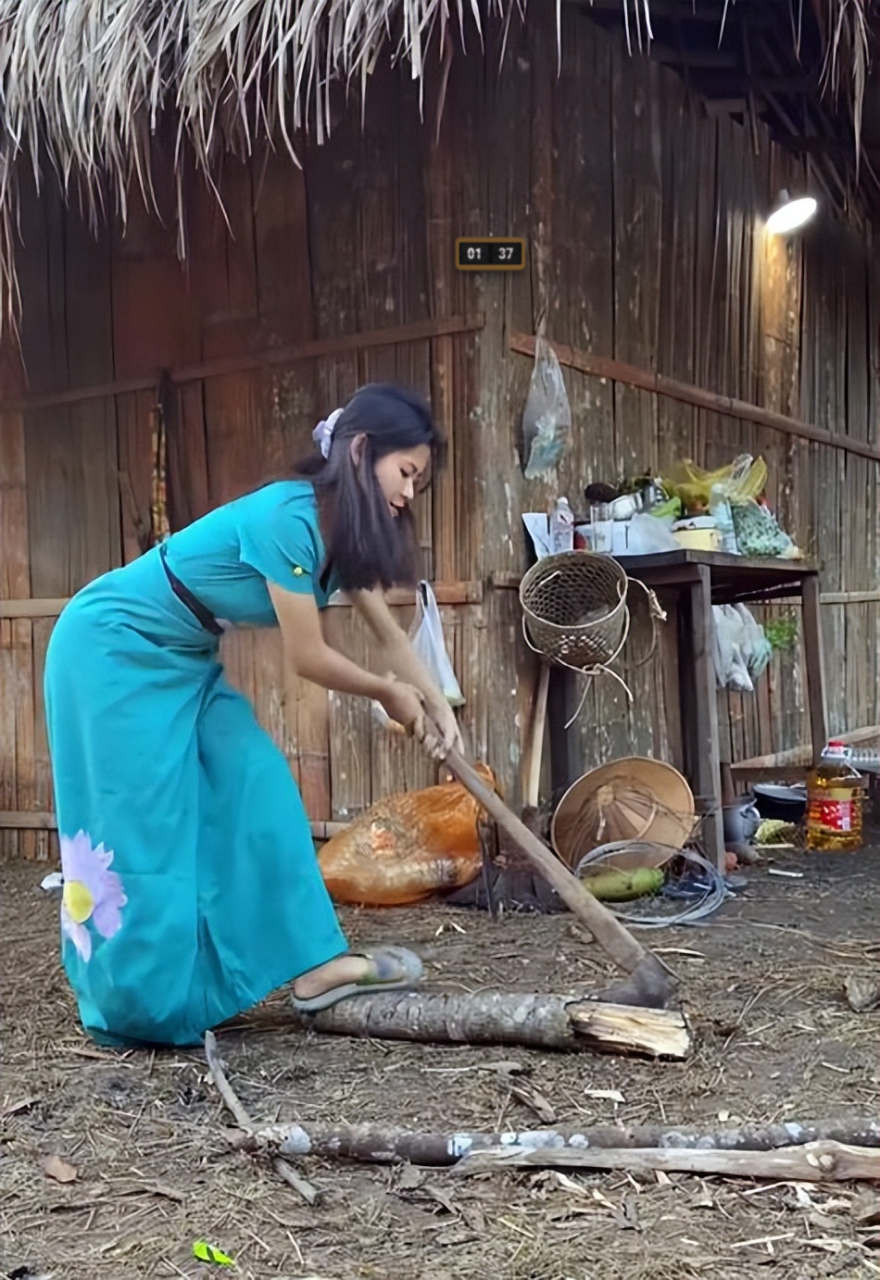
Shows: **1:37**
